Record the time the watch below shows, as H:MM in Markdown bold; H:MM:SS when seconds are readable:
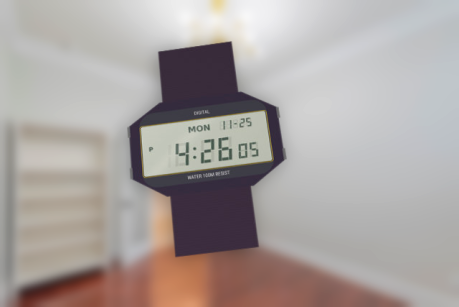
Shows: **4:26:05**
